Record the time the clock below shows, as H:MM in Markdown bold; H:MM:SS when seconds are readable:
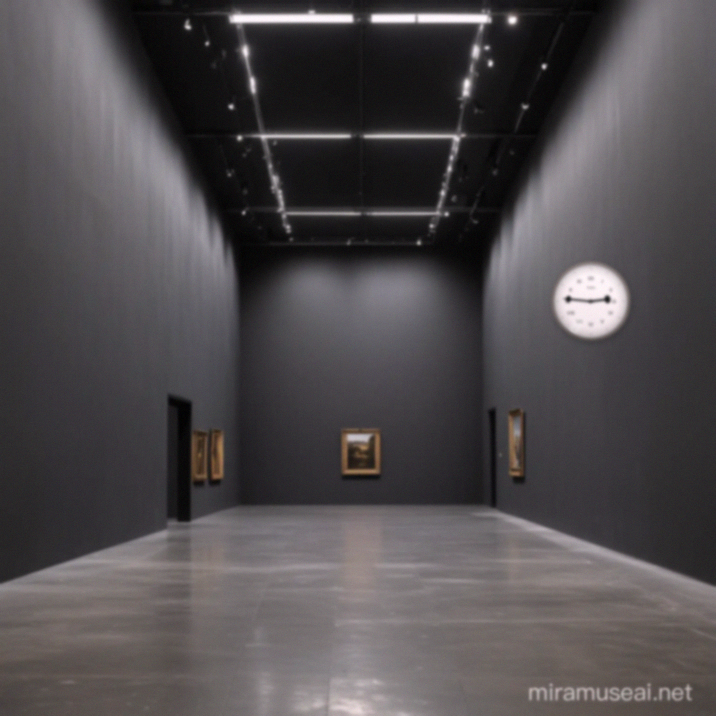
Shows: **2:46**
